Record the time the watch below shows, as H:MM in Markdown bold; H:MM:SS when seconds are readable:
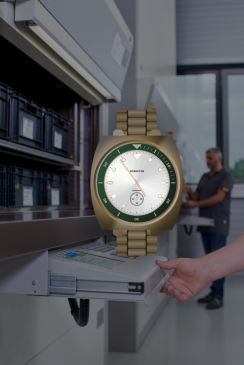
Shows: **4:54**
